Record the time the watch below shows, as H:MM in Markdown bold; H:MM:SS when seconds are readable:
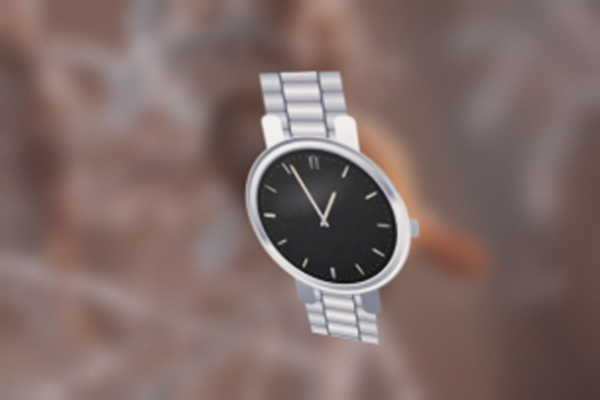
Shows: **12:56**
